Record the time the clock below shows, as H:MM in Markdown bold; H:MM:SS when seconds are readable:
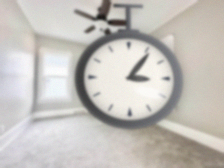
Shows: **3:06**
